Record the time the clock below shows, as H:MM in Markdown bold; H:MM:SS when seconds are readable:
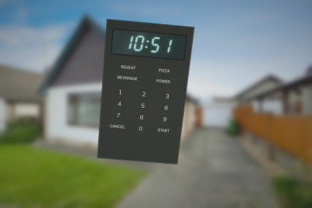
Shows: **10:51**
